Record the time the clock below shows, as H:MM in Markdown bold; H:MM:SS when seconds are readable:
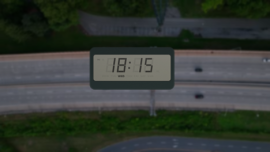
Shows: **18:15**
